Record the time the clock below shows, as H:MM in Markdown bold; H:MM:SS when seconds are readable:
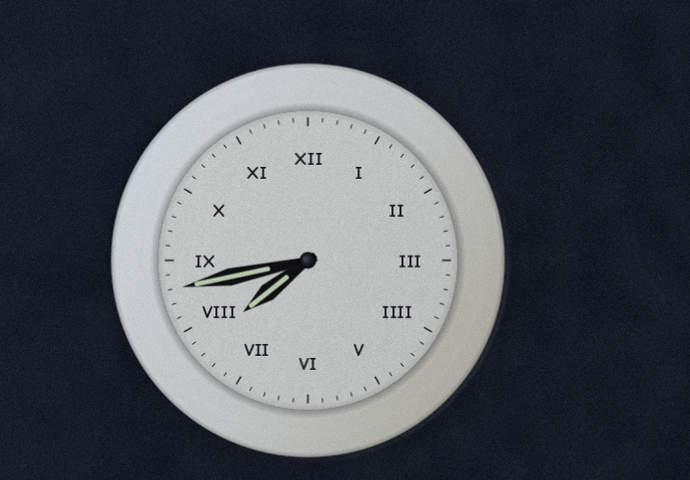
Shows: **7:43**
